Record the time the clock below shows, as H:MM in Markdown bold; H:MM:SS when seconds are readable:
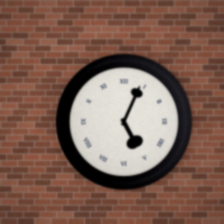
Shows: **5:04**
